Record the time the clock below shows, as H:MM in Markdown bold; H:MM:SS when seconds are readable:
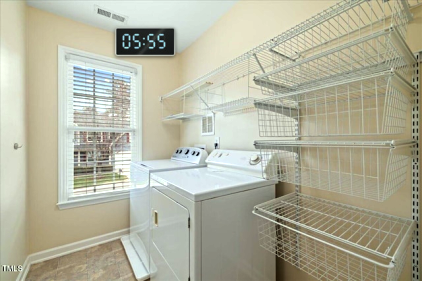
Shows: **5:55**
